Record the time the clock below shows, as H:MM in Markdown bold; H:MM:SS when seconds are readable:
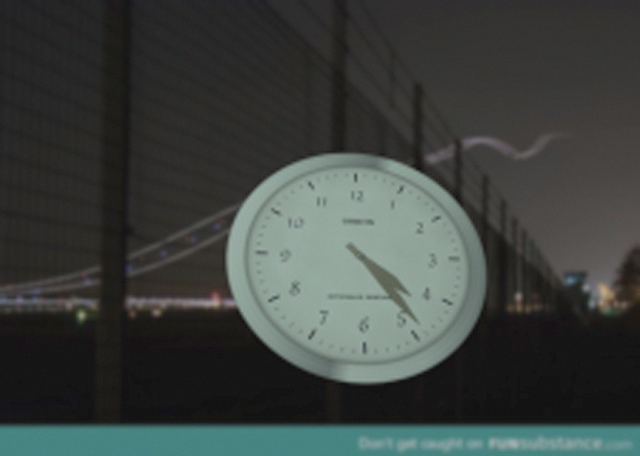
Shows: **4:24**
